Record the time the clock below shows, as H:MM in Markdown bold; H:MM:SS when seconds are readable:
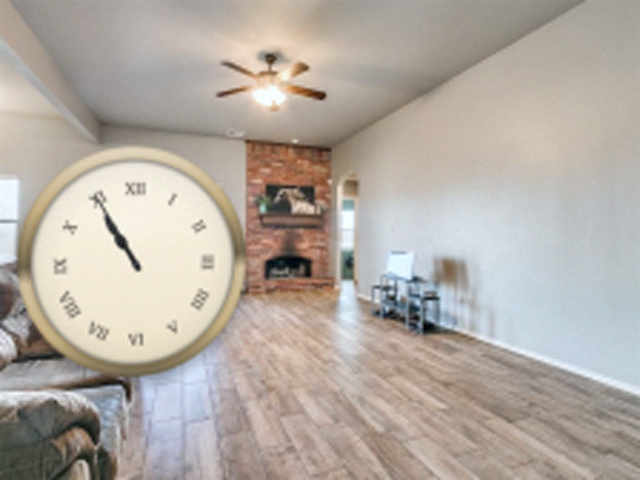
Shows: **10:55**
